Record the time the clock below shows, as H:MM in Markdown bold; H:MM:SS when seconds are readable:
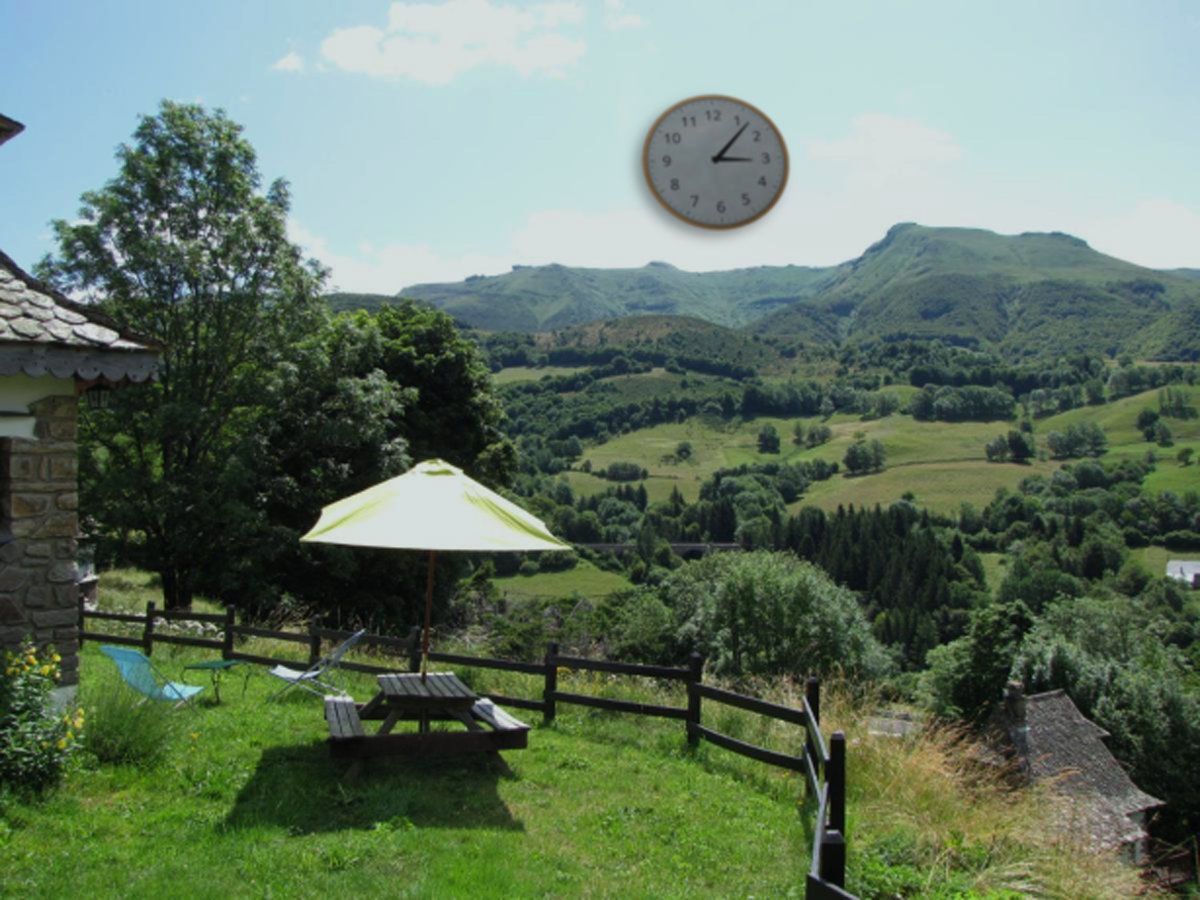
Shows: **3:07**
